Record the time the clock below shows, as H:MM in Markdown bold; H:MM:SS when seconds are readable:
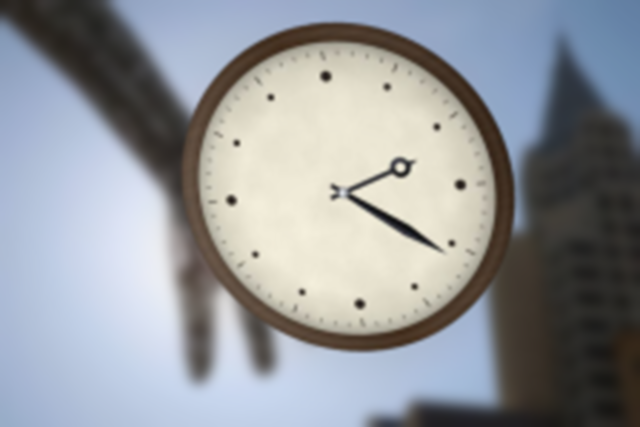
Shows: **2:21**
